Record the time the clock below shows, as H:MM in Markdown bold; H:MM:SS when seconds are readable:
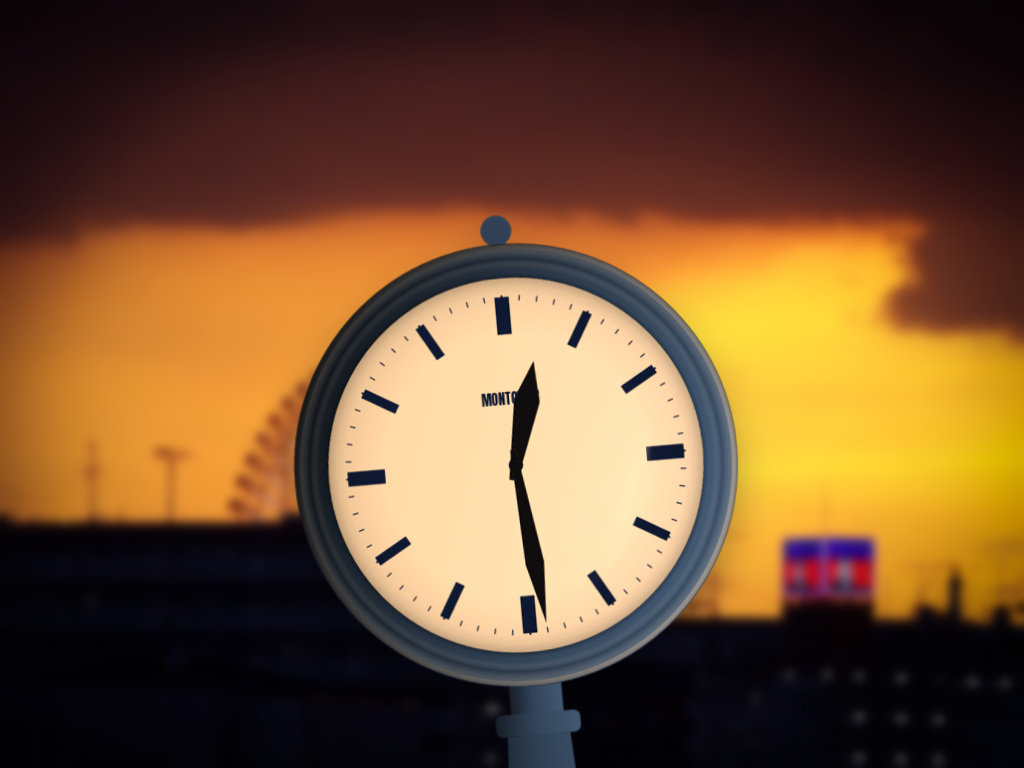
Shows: **12:29**
